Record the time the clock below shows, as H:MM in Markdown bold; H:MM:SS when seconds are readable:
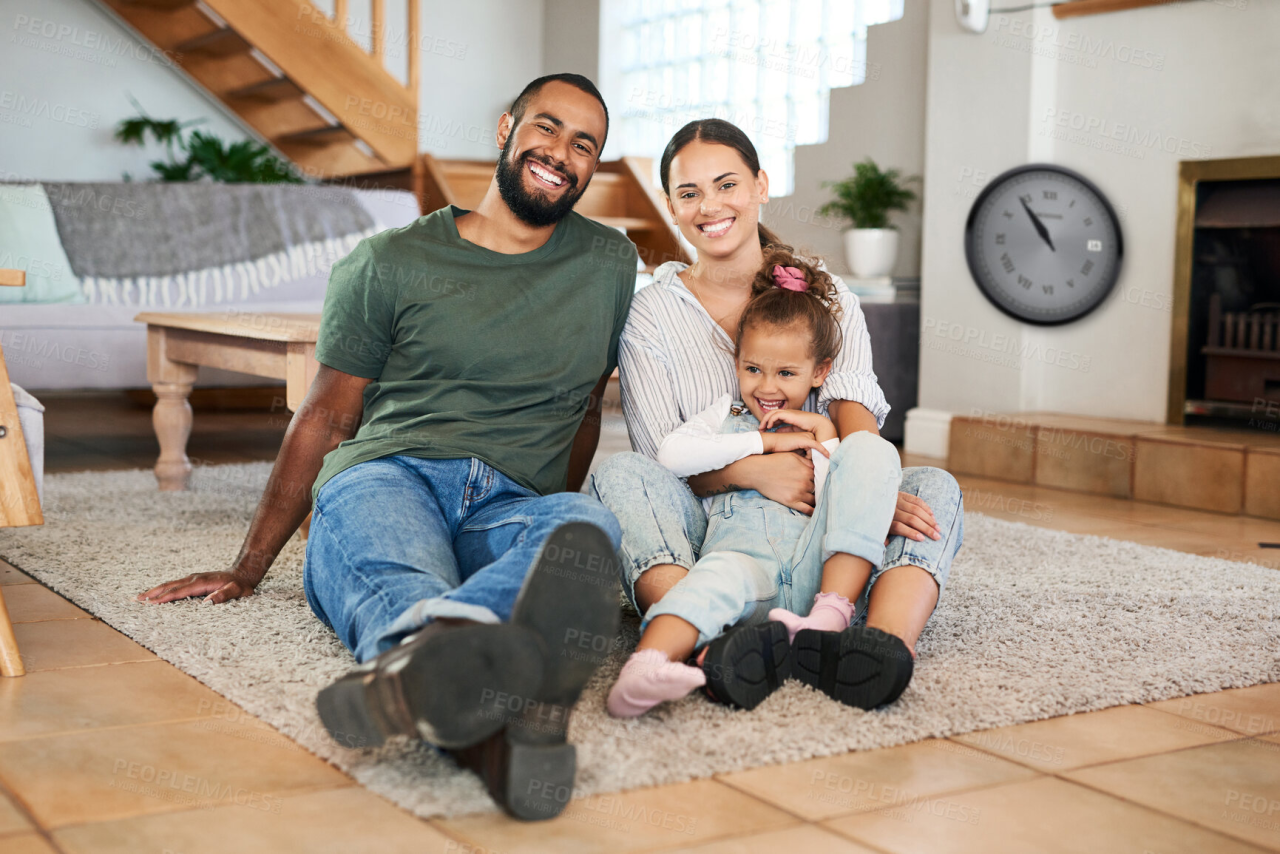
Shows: **10:54**
